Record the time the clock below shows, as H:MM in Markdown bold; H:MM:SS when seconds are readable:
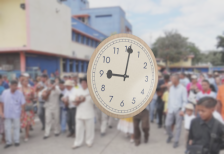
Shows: **9:01**
